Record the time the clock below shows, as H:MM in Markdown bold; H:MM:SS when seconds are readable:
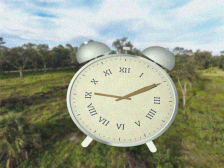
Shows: **9:10**
